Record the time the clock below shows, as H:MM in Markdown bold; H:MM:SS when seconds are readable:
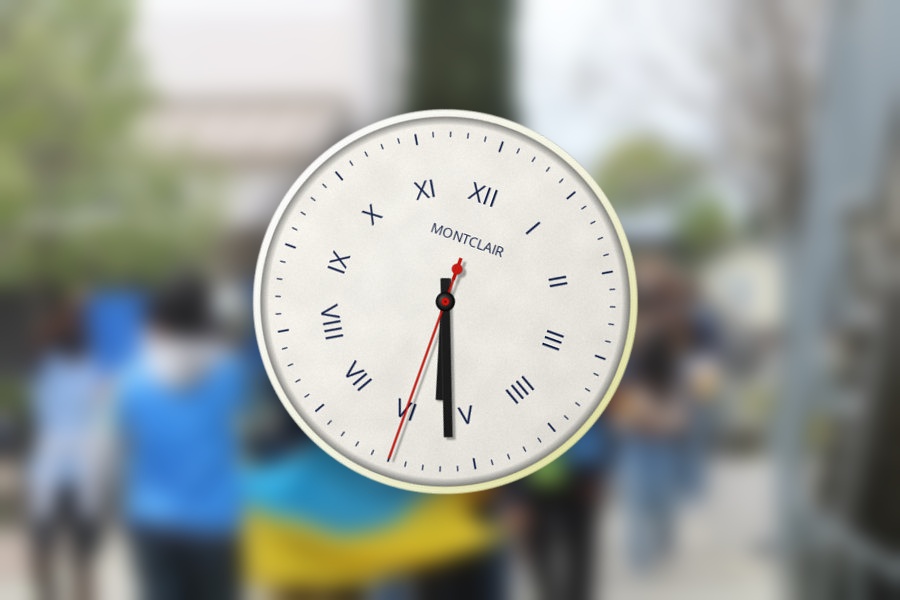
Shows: **5:26:30**
